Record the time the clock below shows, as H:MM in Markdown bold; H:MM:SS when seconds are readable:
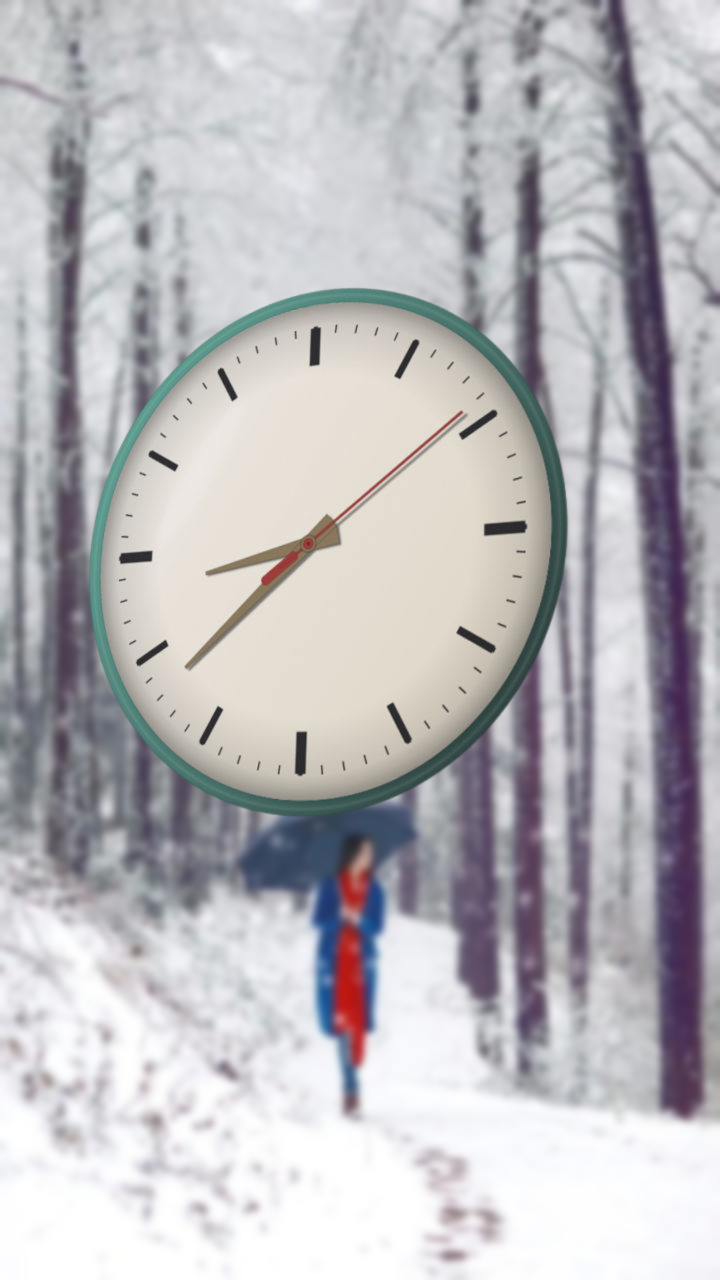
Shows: **8:38:09**
